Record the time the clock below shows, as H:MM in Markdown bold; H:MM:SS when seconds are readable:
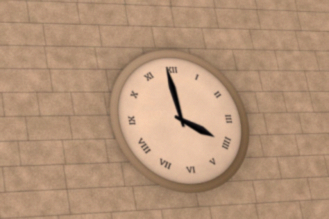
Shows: **3:59**
